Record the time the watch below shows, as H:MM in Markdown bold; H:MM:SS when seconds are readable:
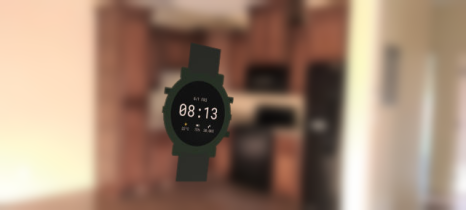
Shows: **8:13**
